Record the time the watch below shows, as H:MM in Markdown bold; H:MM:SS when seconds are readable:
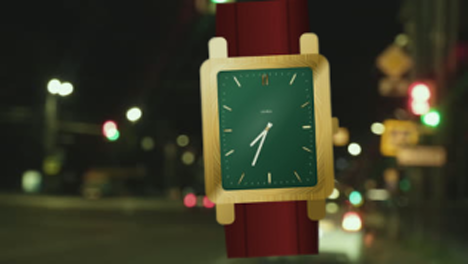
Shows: **7:34**
